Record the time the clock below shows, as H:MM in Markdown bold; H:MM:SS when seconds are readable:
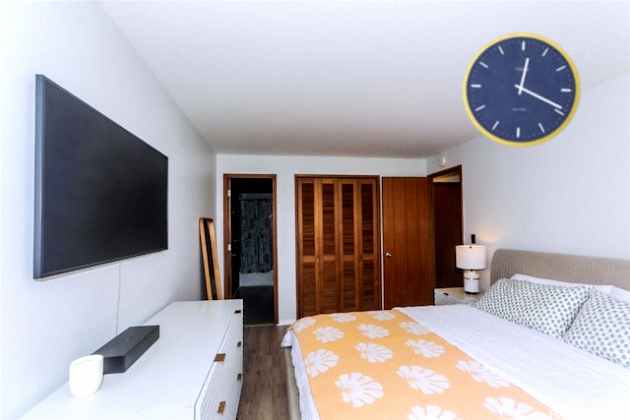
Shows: **12:19**
